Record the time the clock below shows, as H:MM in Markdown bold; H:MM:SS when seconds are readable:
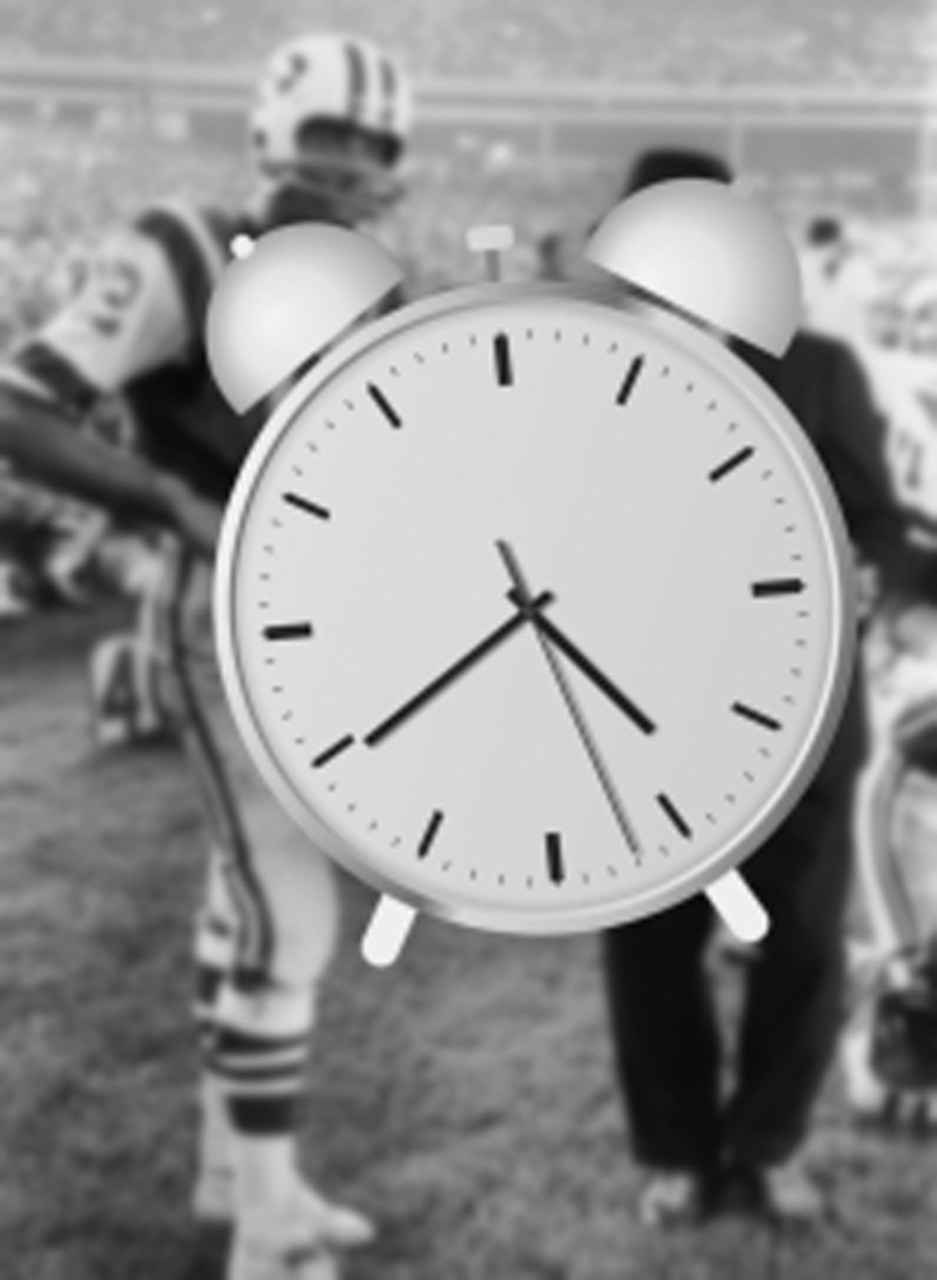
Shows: **4:39:27**
